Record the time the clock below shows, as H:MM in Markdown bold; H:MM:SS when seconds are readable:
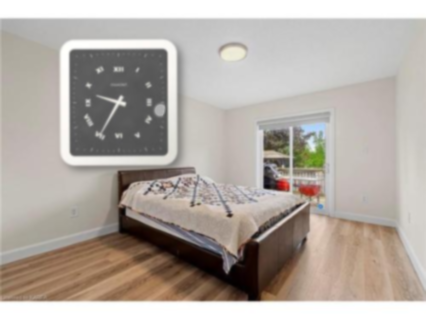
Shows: **9:35**
